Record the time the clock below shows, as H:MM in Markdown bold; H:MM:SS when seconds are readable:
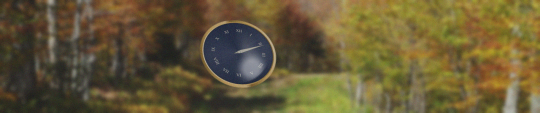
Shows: **2:11**
